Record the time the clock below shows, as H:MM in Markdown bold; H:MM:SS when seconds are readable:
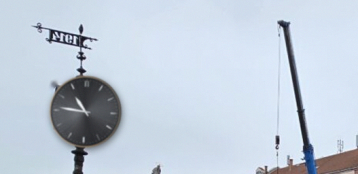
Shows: **10:46**
